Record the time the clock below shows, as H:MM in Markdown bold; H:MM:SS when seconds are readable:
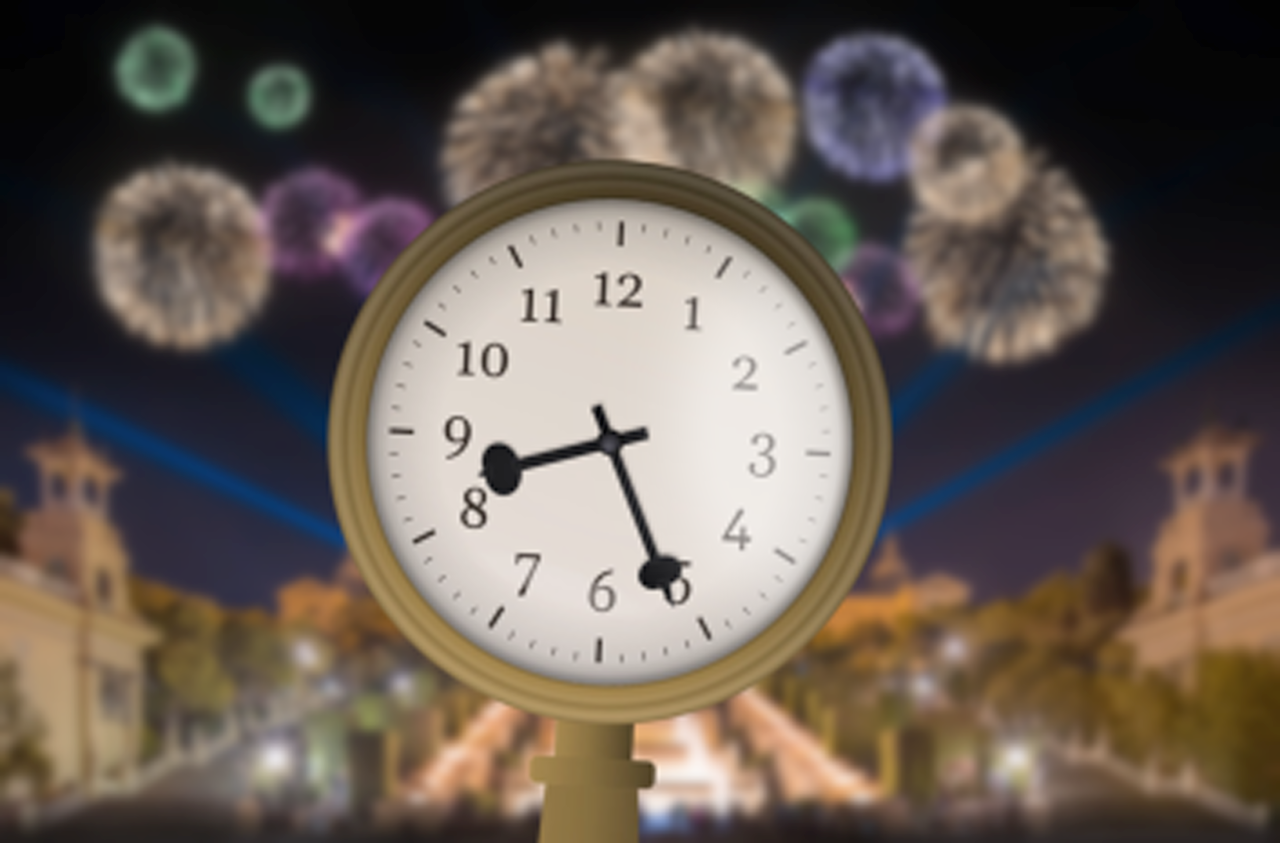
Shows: **8:26**
